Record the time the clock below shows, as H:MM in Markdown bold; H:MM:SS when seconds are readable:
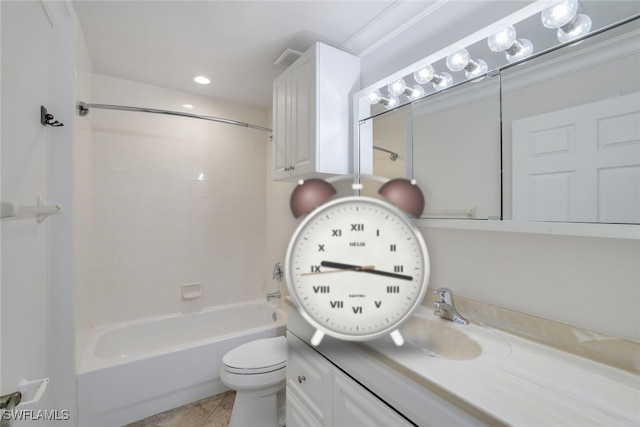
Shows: **9:16:44**
